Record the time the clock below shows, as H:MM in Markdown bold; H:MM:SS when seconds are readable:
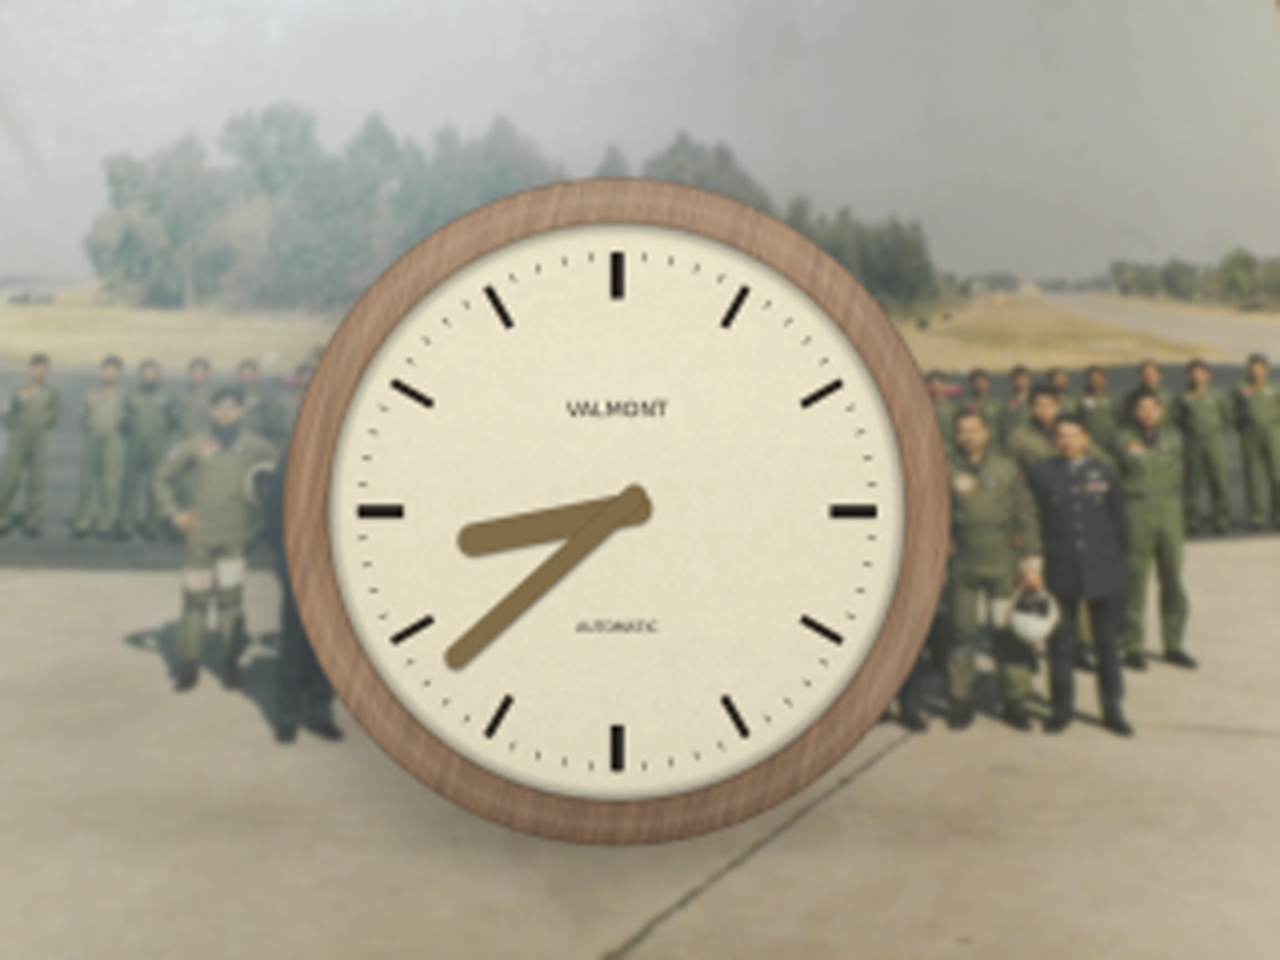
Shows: **8:38**
